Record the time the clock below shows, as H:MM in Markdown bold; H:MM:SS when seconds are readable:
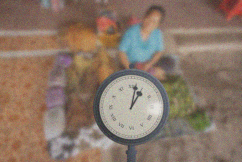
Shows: **1:02**
